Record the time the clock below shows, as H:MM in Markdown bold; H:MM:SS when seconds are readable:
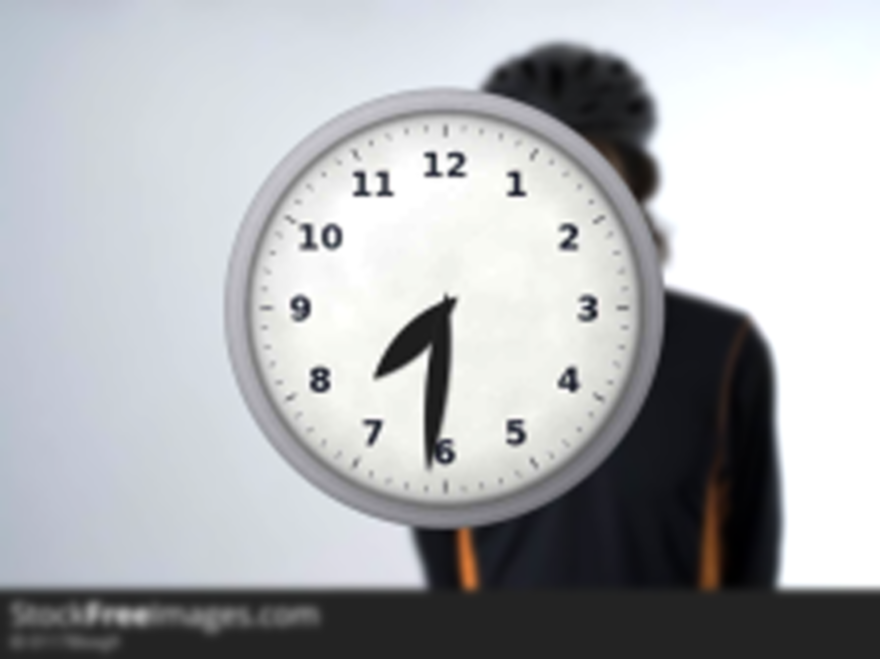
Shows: **7:31**
